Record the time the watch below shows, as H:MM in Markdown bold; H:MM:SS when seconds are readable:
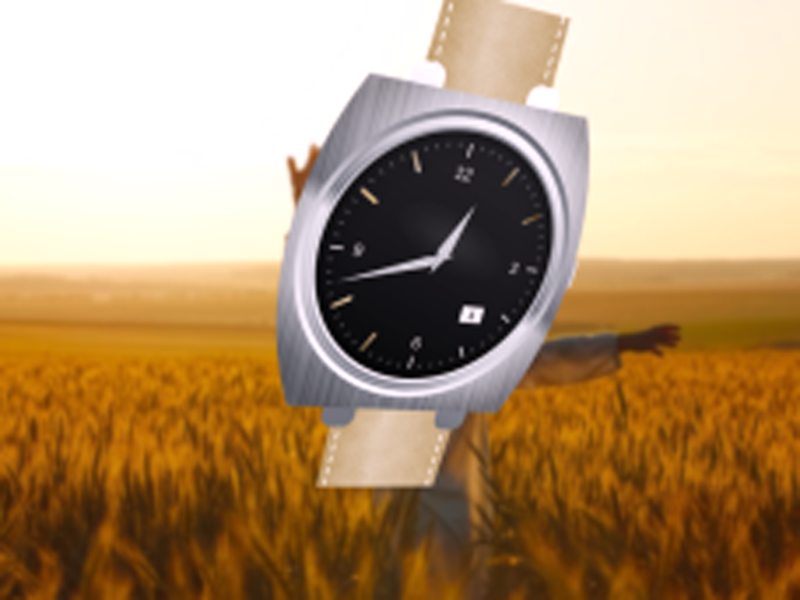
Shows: **12:42**
